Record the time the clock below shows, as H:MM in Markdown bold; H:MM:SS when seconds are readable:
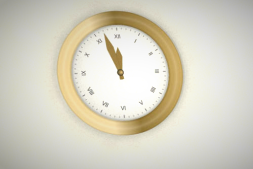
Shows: **11:57**
